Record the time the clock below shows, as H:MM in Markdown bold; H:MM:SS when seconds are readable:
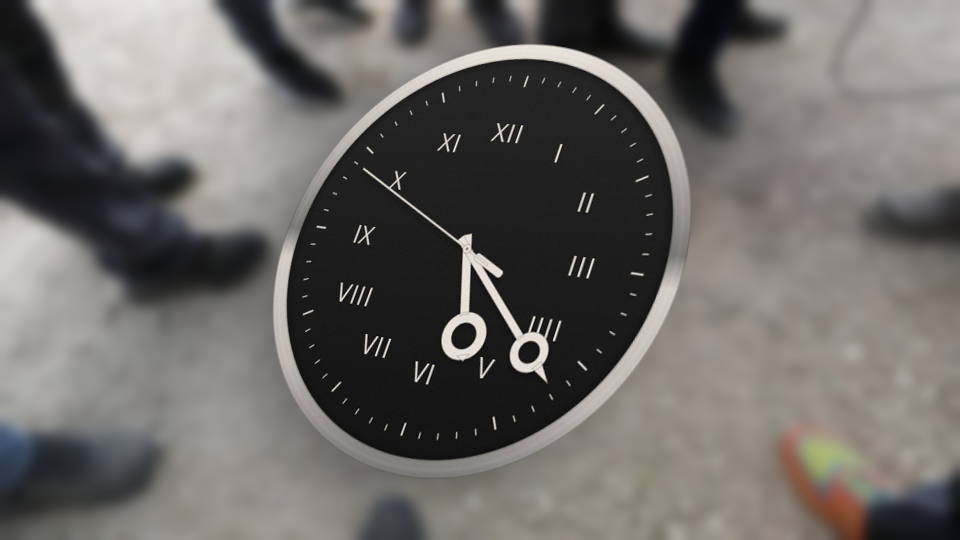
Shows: **5:21:49**
